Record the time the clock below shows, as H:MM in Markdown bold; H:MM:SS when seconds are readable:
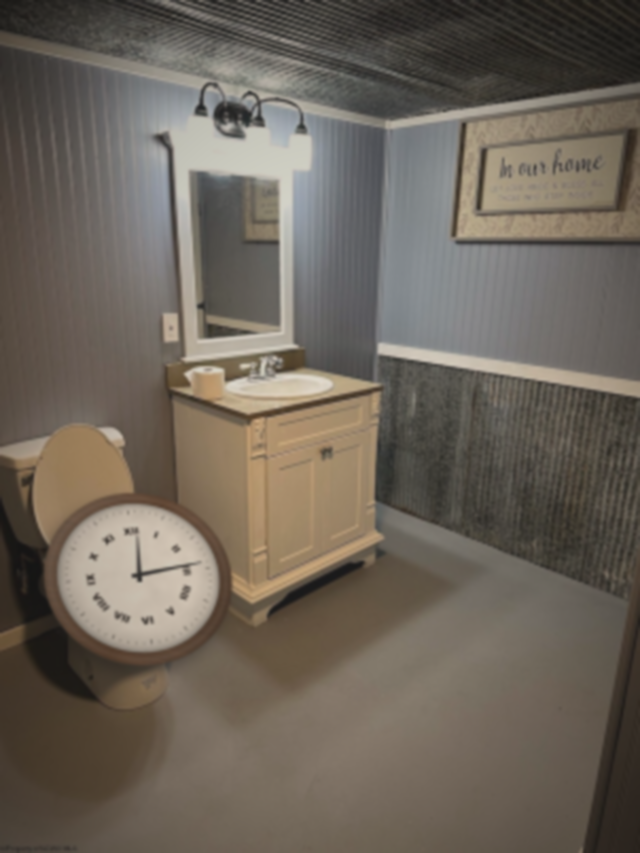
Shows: **12:14**
